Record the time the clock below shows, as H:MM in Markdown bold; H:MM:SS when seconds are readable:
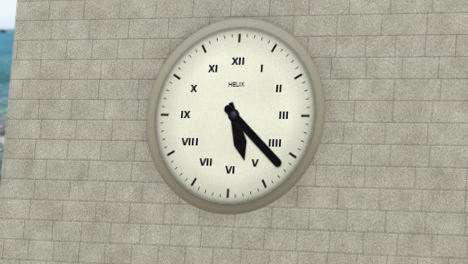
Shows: **5:22**
